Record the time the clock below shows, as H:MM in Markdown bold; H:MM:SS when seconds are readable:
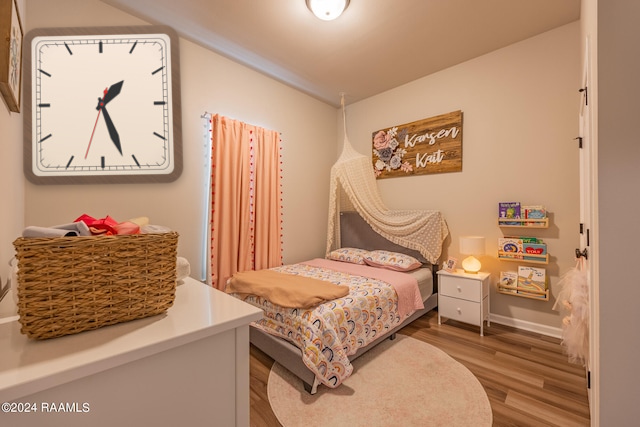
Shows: **1:26:33**
